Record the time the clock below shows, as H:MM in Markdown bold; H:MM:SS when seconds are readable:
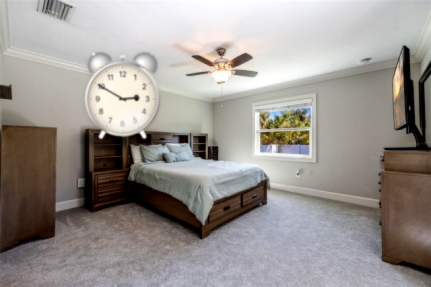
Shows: **2:50**
